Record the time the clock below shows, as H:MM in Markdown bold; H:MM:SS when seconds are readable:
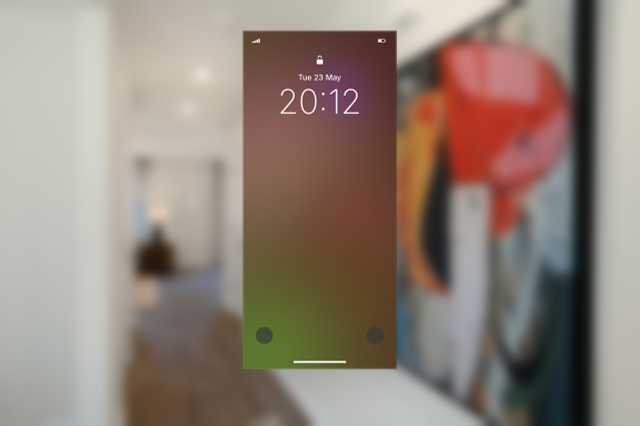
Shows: **20:12**
